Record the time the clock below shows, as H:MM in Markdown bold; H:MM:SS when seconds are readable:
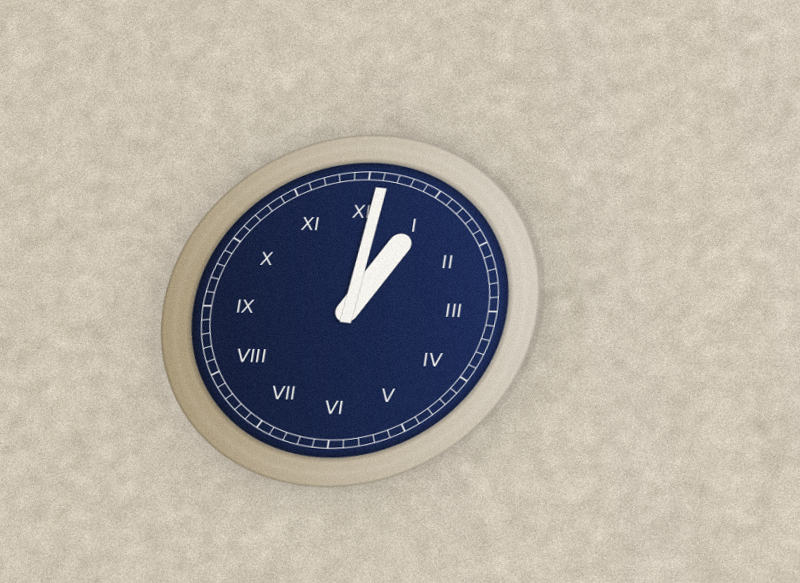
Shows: **1:01**
